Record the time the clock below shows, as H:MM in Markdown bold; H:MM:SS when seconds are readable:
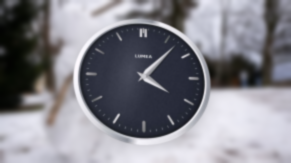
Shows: **4:07**
